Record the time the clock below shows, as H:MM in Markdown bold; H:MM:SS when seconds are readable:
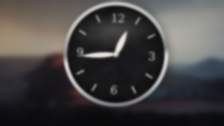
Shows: **12:44**
